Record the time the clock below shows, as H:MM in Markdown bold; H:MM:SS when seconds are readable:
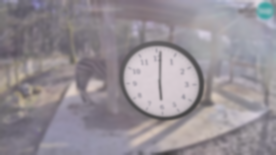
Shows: **6:01**
